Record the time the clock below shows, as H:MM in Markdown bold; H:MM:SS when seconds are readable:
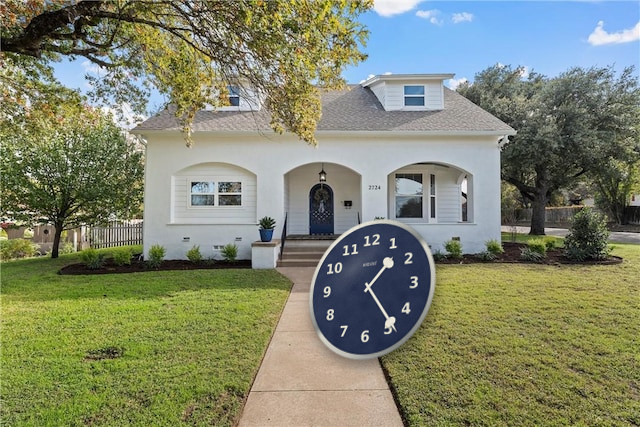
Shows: **1:24**
